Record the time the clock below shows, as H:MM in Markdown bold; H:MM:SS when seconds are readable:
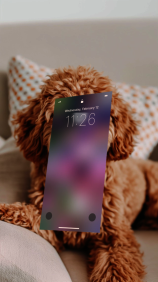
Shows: **11:26**
